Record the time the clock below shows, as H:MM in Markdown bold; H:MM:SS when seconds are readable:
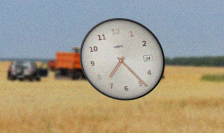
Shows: **7:24**
